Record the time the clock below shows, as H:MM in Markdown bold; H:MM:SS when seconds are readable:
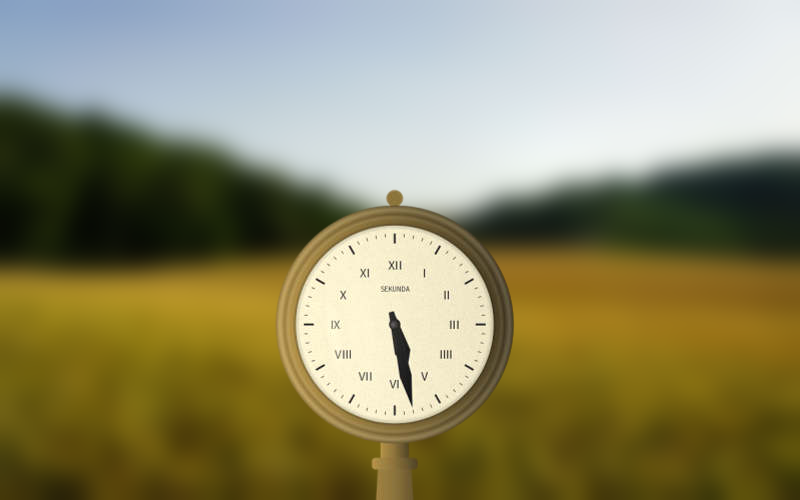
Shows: **5:28**
